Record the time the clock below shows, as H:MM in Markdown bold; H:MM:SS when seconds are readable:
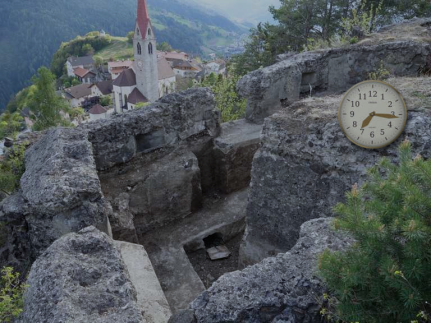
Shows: **7:16**
